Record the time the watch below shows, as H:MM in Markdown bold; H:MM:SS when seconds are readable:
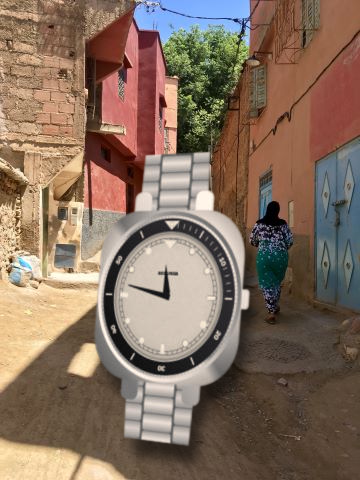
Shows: **11:47**
